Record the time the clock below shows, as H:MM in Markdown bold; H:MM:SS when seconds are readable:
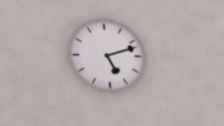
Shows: **5:12**
